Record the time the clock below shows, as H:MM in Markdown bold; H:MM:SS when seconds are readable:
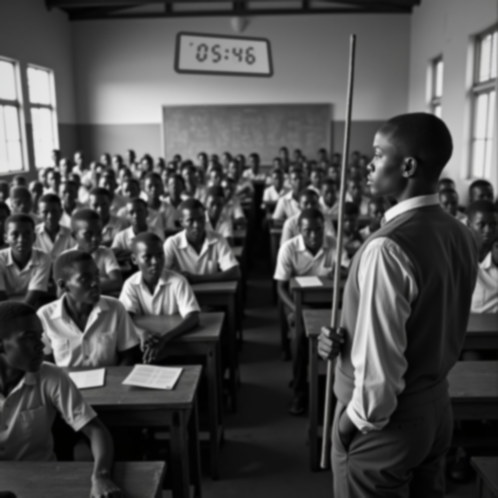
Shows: **5:46**
